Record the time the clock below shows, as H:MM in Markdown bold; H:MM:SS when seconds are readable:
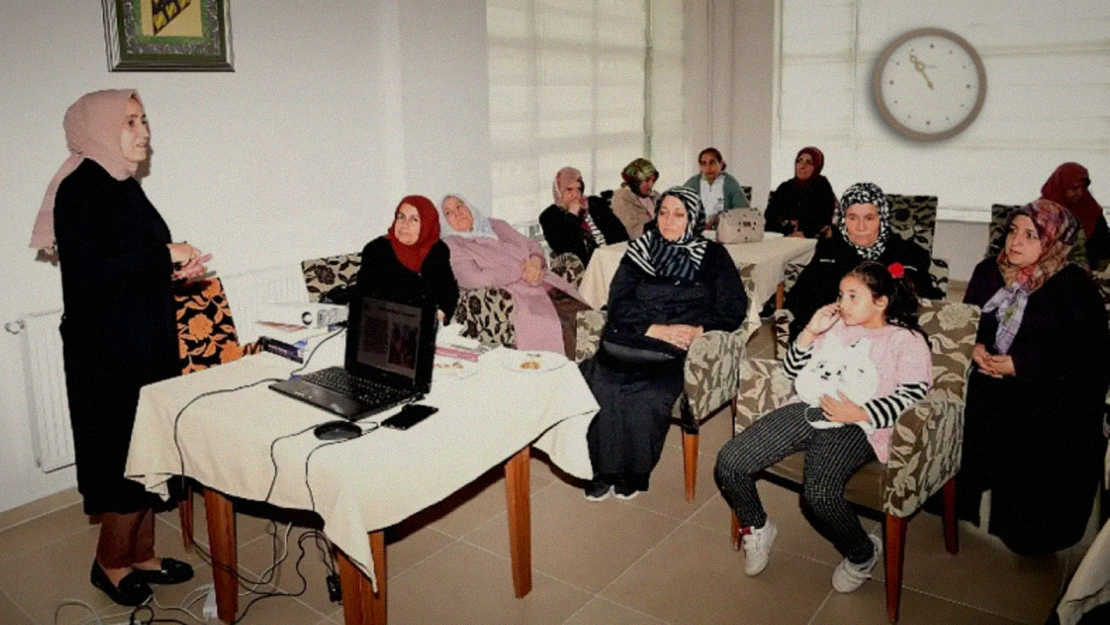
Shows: **10:54**
